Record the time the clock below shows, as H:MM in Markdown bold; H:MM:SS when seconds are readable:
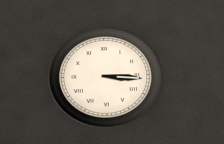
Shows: **3:16**
